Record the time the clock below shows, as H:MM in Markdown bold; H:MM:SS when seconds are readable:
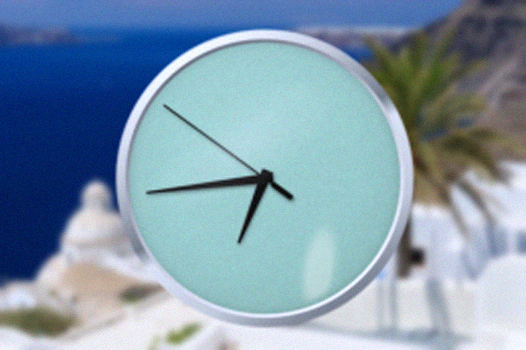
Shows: **6:43:51**
